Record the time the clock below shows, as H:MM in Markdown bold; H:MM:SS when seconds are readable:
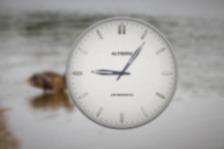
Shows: **9:06**
